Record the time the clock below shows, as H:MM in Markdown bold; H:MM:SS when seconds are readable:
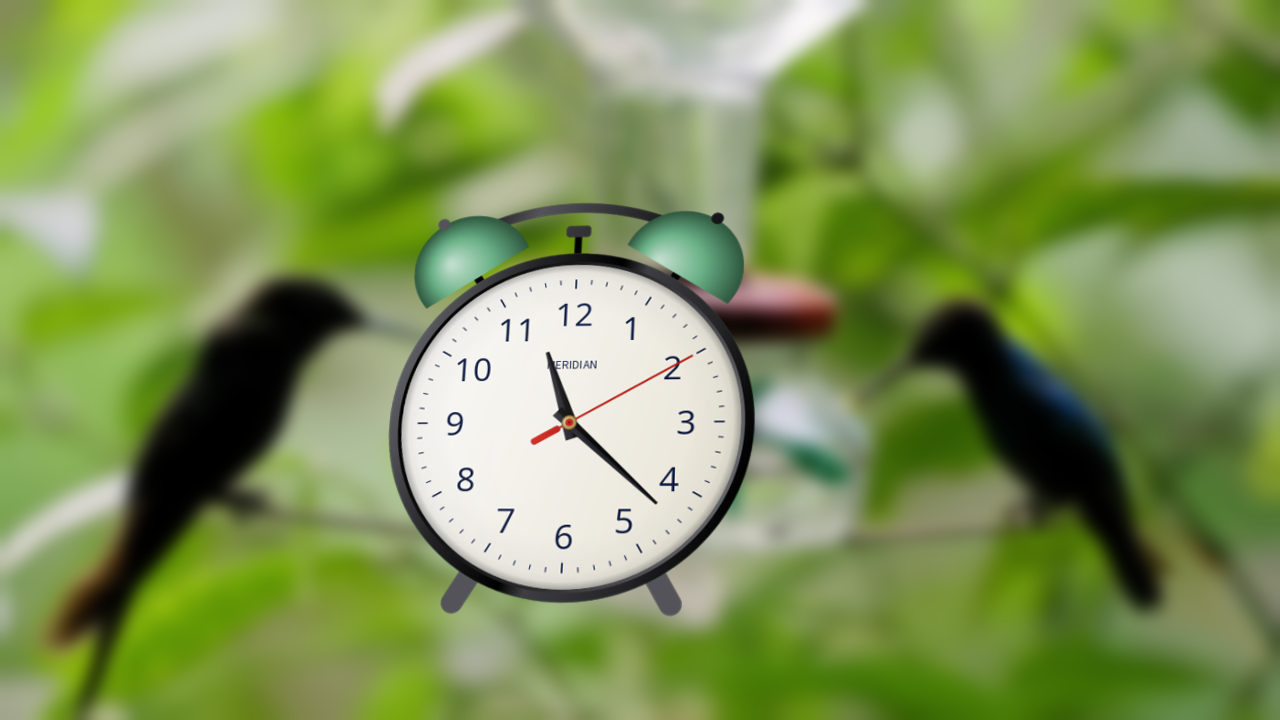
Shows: **11:22:10**
